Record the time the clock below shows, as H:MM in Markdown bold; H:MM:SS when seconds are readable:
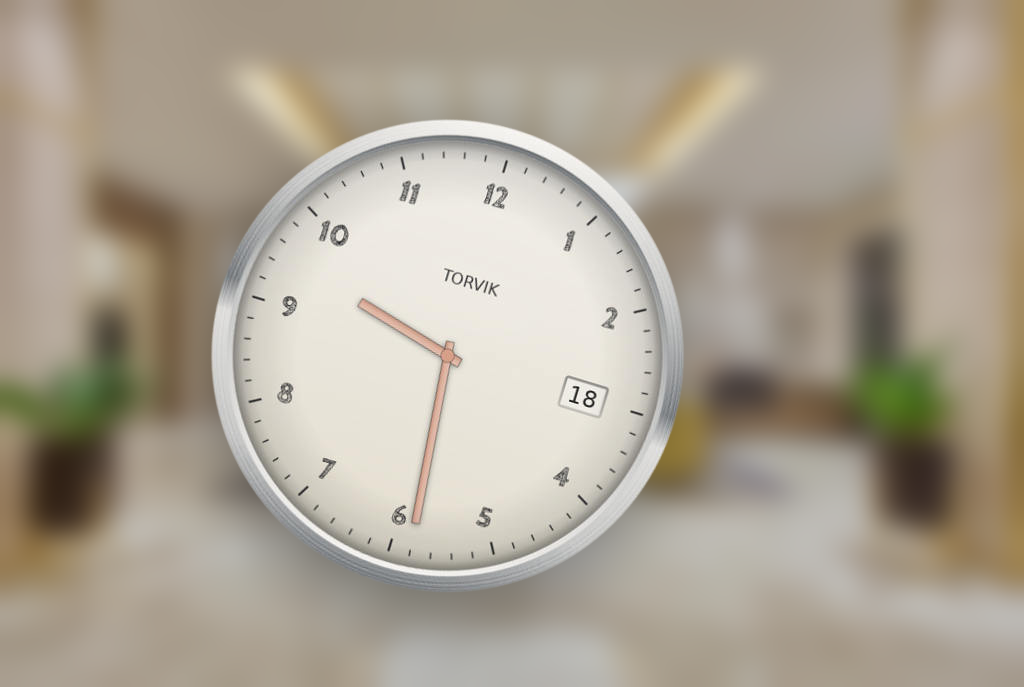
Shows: **9:29**
